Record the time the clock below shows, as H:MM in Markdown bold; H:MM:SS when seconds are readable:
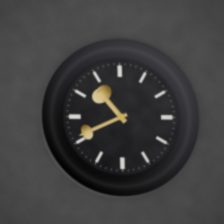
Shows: **10:41**
